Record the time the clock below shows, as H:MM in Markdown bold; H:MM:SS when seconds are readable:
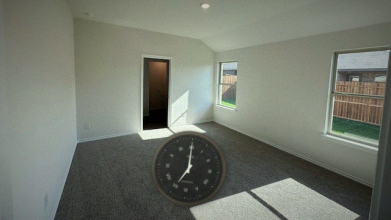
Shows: **7:00**
